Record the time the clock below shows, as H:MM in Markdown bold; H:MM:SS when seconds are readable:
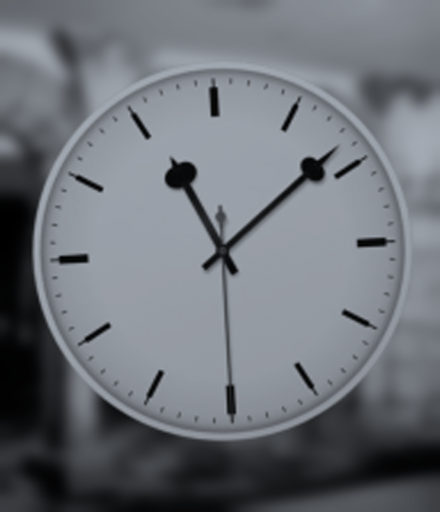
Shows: **11:08:30**
